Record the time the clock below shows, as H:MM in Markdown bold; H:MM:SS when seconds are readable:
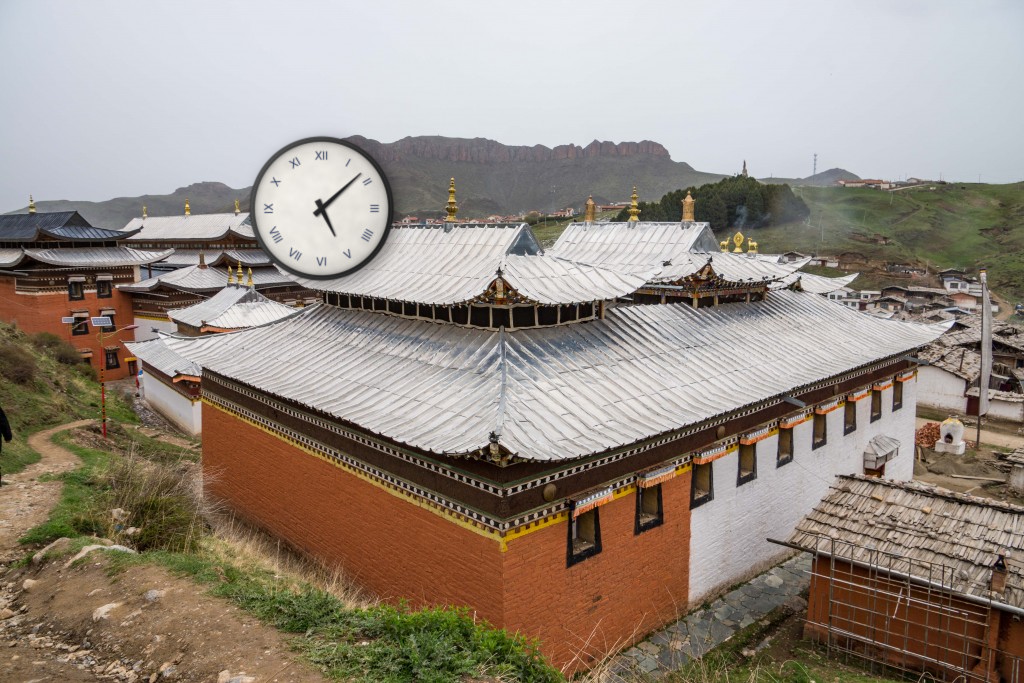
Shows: **5:08**
